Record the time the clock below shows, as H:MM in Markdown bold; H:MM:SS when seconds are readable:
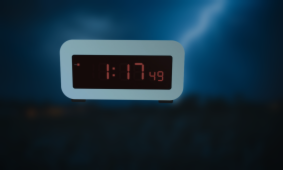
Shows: **1:17:49**
